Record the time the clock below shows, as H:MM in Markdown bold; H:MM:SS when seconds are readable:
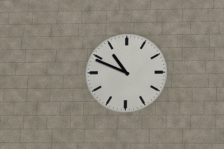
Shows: **10:49**
